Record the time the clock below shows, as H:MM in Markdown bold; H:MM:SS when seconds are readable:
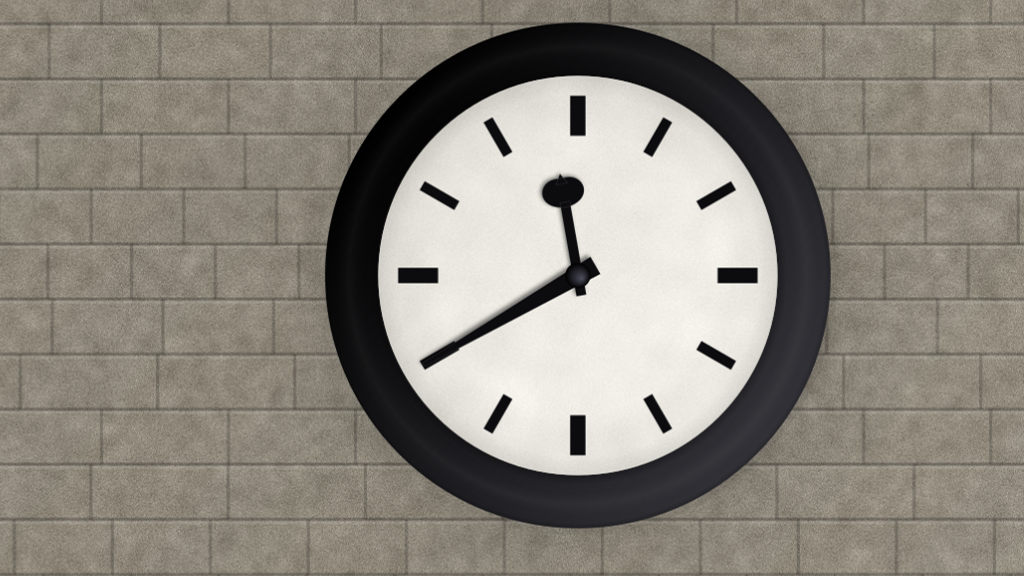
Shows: **11:40**
